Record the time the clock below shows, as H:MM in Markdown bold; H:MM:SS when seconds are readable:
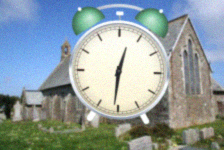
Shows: **12:31**
